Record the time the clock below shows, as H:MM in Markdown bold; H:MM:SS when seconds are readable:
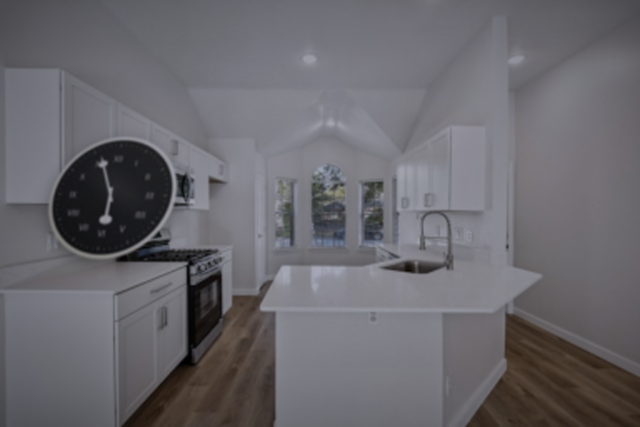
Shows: **5:56**
